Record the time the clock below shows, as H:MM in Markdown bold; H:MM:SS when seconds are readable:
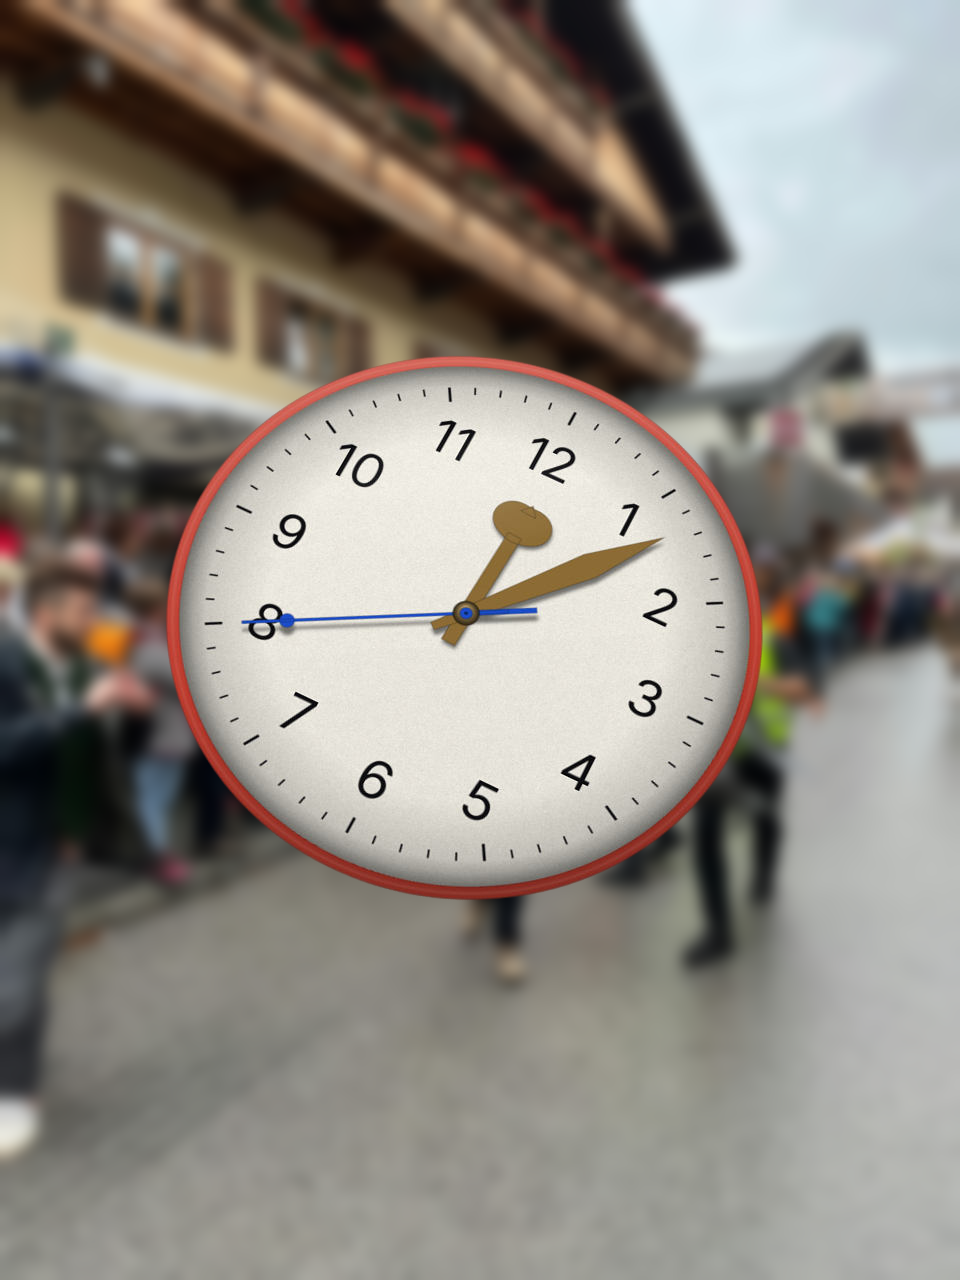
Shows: **12:06:40**
